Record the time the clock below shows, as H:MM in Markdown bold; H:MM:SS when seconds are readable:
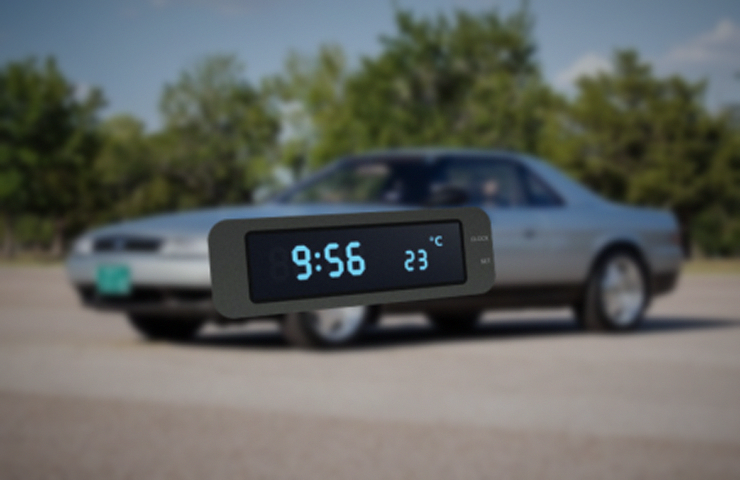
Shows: **9:56**
